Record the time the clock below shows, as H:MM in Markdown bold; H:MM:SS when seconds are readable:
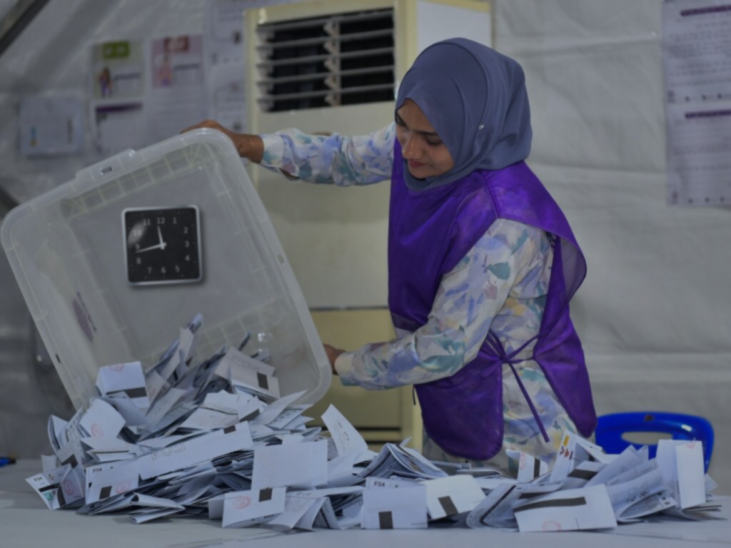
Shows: **11:43**
